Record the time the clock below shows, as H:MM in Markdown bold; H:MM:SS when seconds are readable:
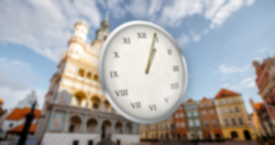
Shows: **1:04**
